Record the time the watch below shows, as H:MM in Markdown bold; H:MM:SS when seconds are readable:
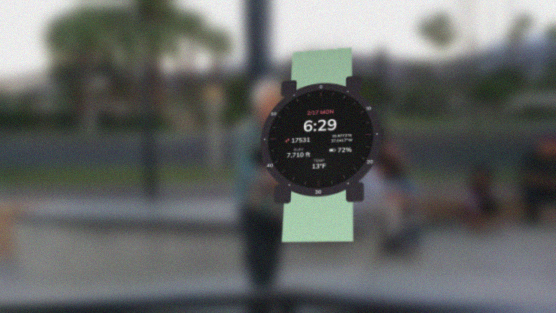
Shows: **6:29**
